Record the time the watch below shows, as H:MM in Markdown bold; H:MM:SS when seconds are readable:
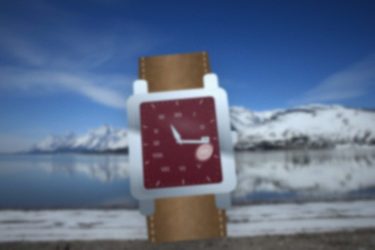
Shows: **11:16**
